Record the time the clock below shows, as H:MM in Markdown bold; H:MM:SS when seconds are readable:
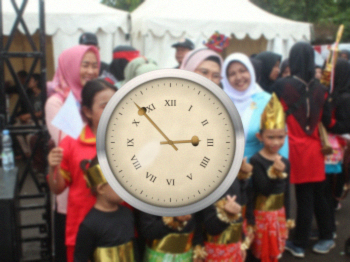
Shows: **2:53**
